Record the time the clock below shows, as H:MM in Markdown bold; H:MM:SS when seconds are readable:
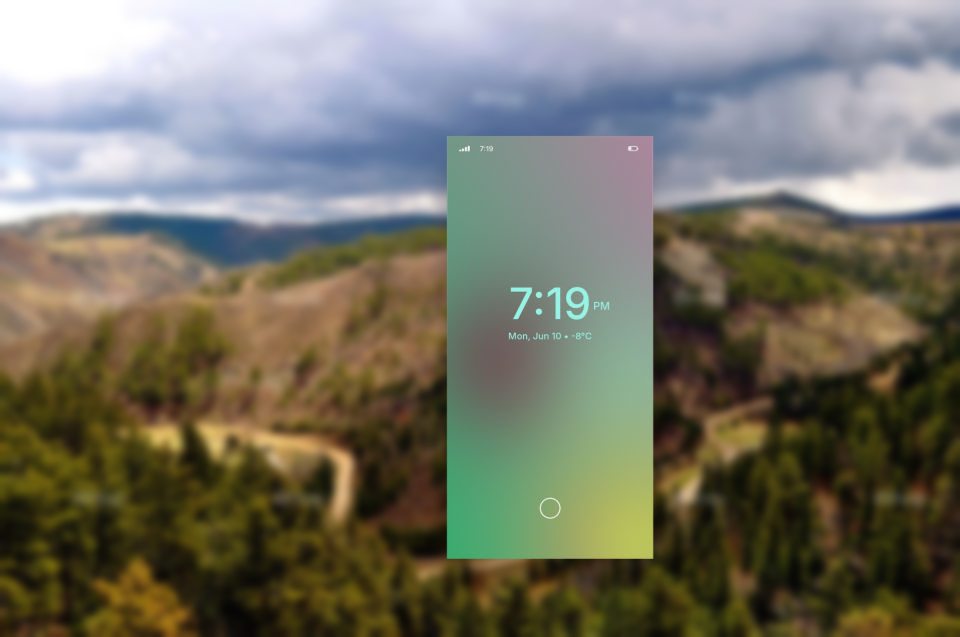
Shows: **7:19**
